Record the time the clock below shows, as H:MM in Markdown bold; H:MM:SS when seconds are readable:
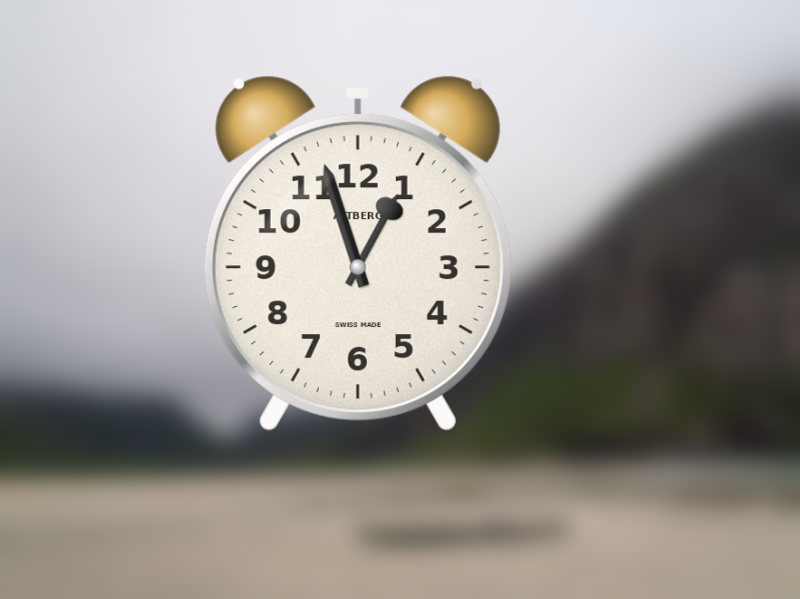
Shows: **12:57**
